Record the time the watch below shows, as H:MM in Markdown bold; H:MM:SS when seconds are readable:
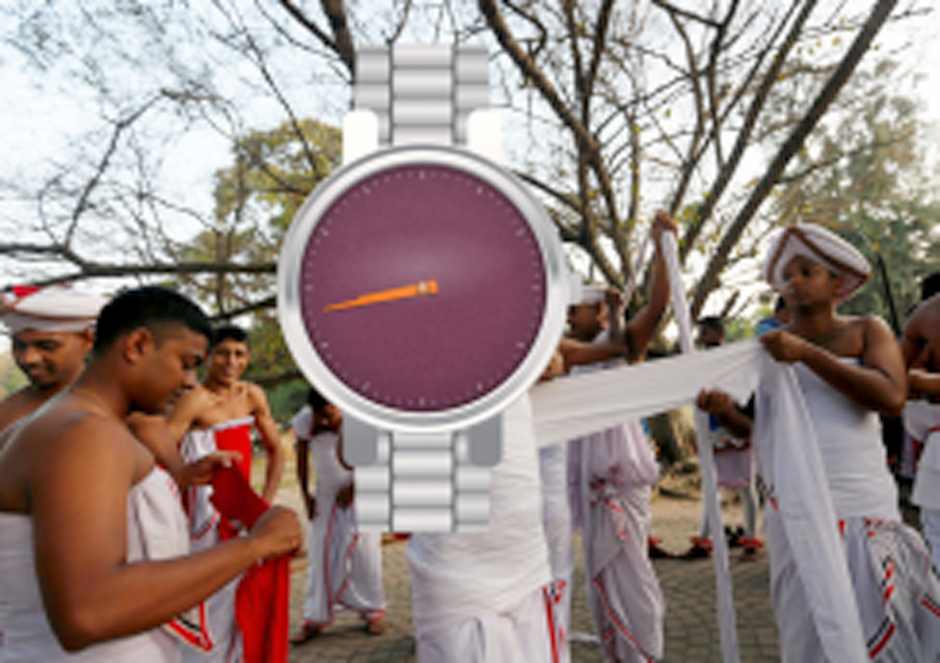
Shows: **8:43**
